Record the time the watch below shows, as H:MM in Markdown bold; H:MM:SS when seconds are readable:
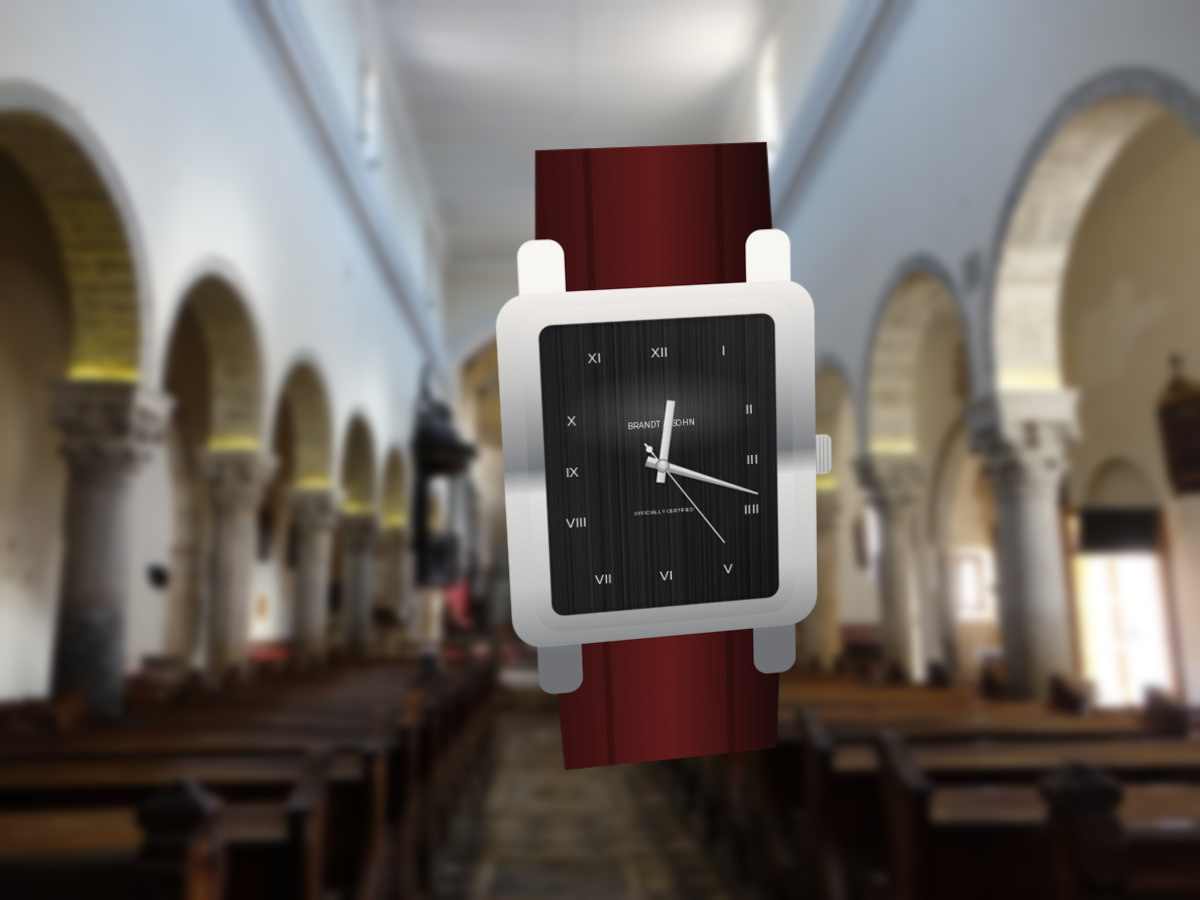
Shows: **12:18:24**
